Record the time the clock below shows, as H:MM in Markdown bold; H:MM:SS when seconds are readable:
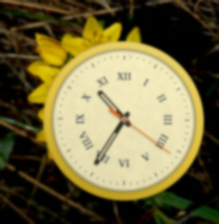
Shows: **10:35:21**
